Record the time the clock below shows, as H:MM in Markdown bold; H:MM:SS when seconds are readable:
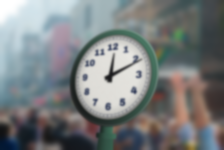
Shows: **12:11**
